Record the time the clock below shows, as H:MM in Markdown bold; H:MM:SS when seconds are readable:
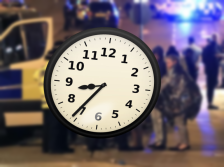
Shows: **8:36**
